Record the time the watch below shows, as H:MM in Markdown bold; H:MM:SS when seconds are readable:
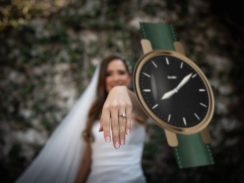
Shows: **8:09**
